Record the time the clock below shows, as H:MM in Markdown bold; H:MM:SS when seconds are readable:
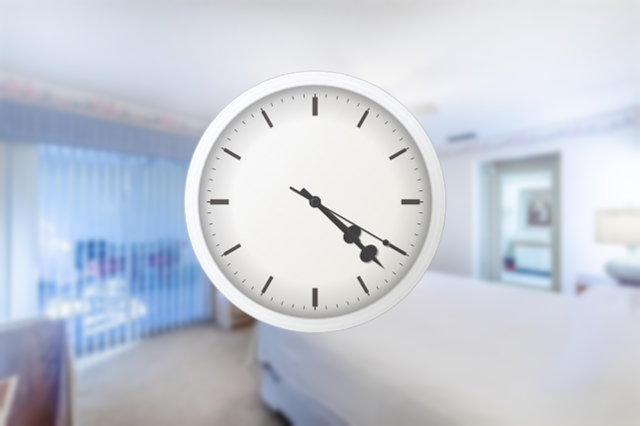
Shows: **4:22:20**
